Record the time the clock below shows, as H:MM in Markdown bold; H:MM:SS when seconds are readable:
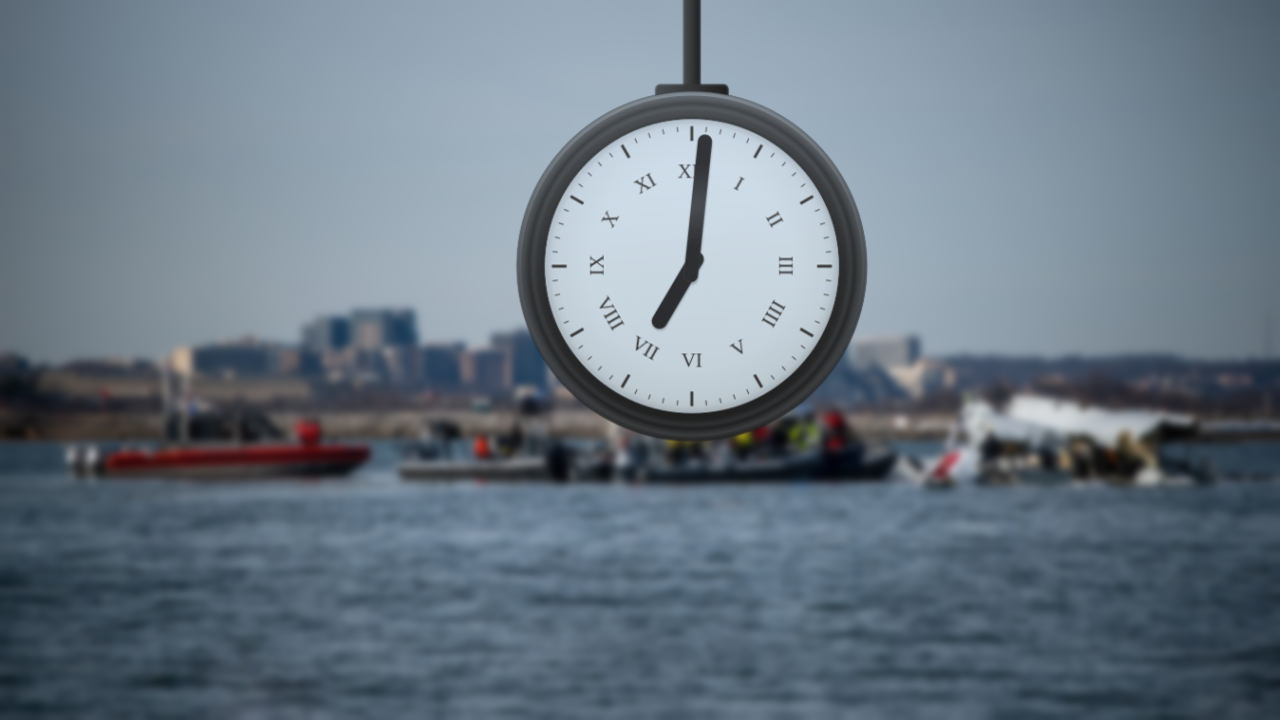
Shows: **7:01**
